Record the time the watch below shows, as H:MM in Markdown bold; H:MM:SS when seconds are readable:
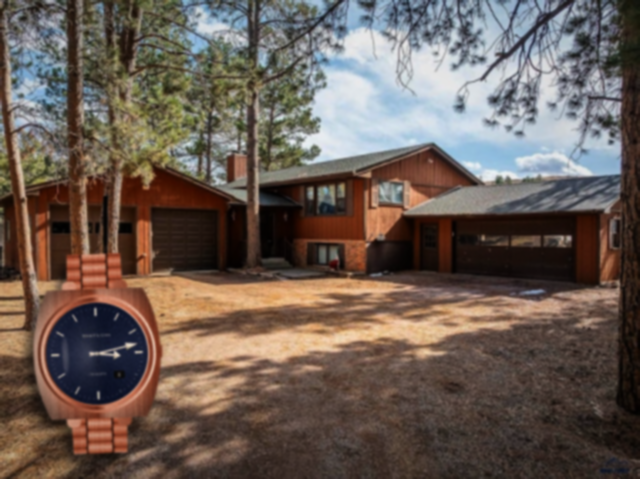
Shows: **3:13**
